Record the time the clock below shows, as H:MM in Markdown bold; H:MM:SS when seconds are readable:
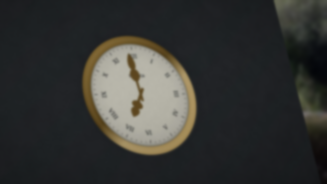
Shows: **6:59**
